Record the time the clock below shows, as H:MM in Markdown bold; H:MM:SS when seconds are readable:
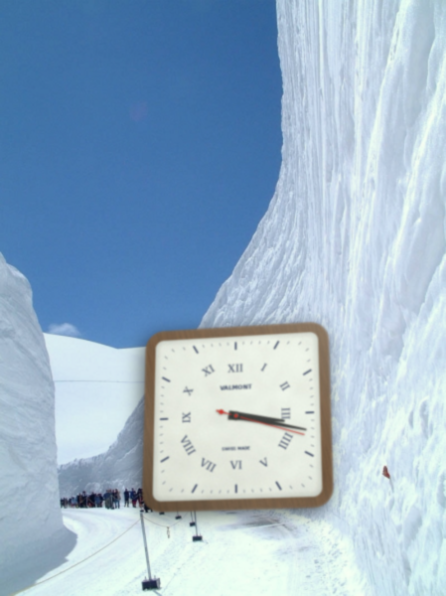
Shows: **3:17:18**
